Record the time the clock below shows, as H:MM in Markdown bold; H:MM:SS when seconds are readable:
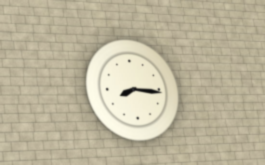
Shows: **8:16**
